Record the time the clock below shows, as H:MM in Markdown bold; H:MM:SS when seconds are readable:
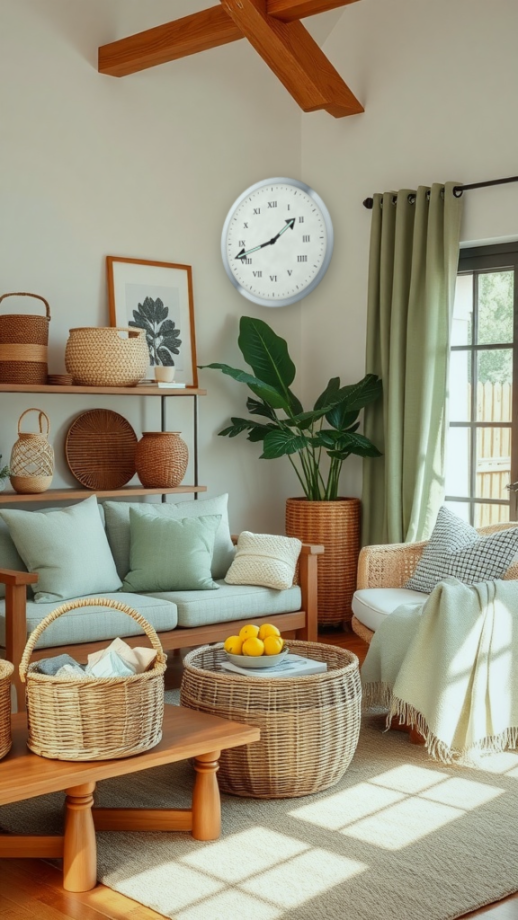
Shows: **1:42**
